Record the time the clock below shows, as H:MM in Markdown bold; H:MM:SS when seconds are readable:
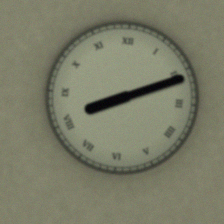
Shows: **8:11**
